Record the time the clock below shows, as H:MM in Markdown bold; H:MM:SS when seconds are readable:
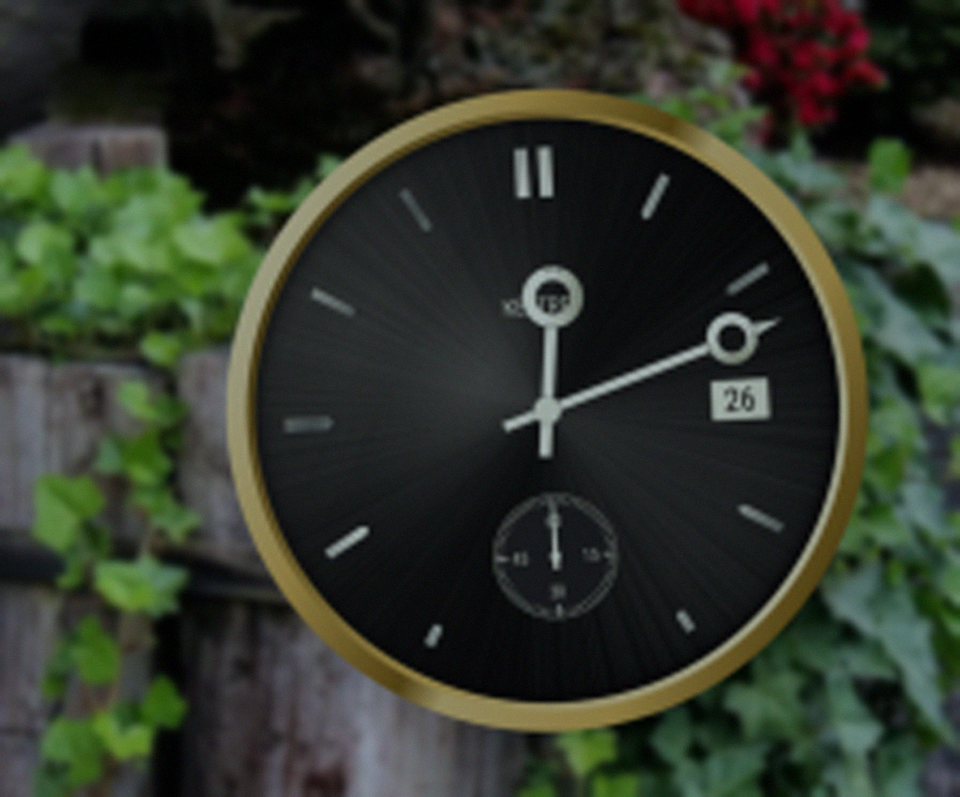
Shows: **12:12**
